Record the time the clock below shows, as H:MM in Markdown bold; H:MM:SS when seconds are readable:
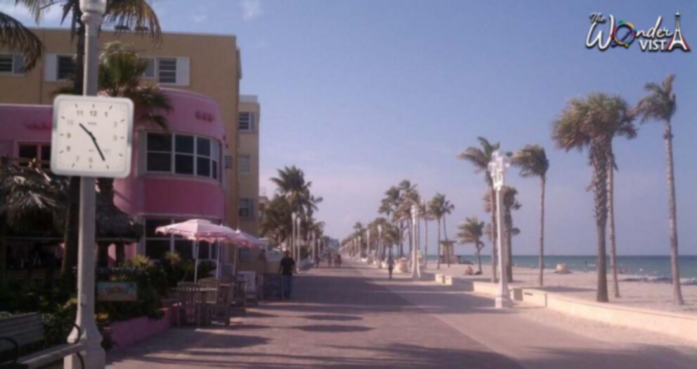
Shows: **10:25**
